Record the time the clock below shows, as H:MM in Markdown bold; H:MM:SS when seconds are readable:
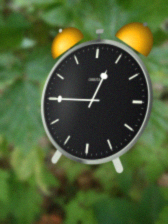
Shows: **12:45**
